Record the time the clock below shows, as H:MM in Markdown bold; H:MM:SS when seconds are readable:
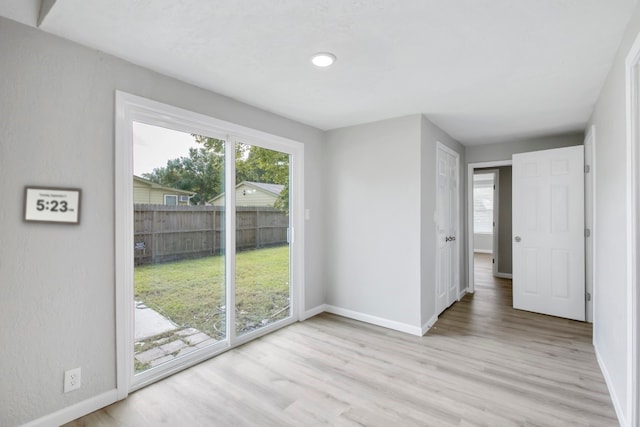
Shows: **5:23**
